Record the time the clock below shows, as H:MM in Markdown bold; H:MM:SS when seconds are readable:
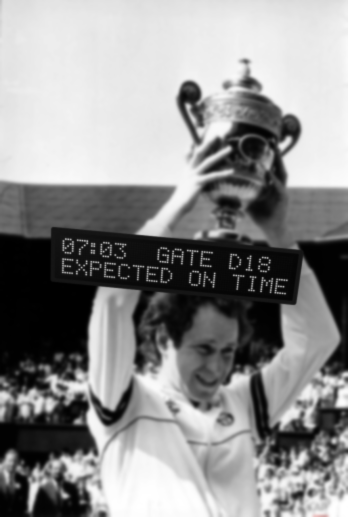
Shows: **7:03**
